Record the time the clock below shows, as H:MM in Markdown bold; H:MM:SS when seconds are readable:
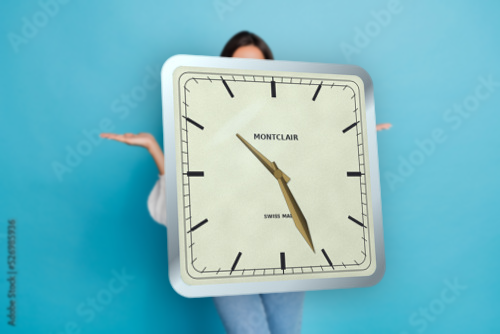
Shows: **10:26**
